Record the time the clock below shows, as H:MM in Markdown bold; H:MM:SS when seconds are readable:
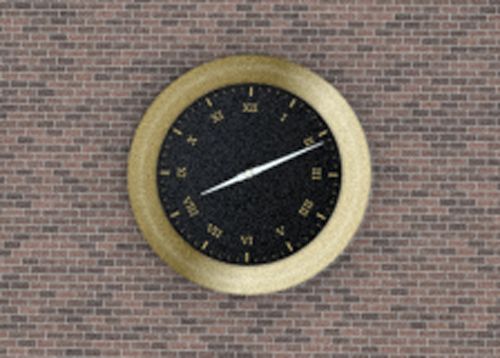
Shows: **8:11**
